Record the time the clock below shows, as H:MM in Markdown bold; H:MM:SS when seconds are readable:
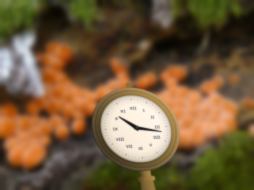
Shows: **10:17**
